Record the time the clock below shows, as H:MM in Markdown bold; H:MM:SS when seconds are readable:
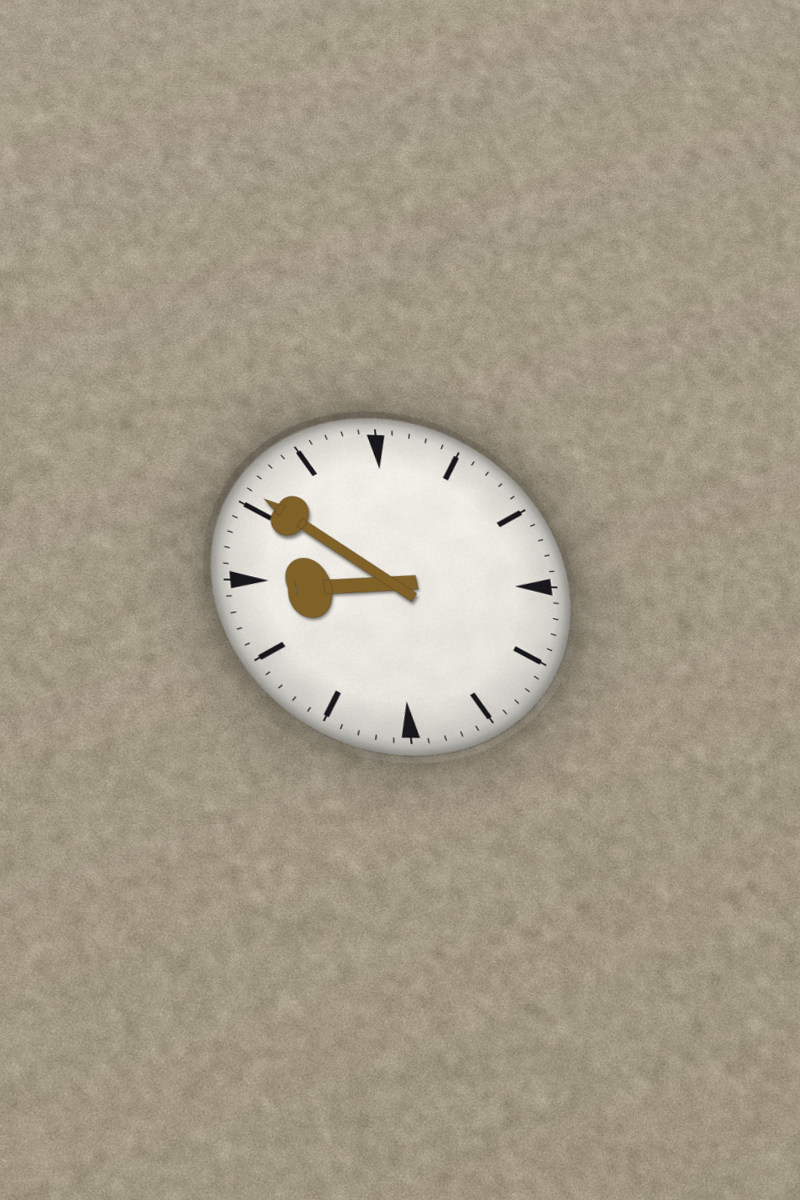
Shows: **8:51**
